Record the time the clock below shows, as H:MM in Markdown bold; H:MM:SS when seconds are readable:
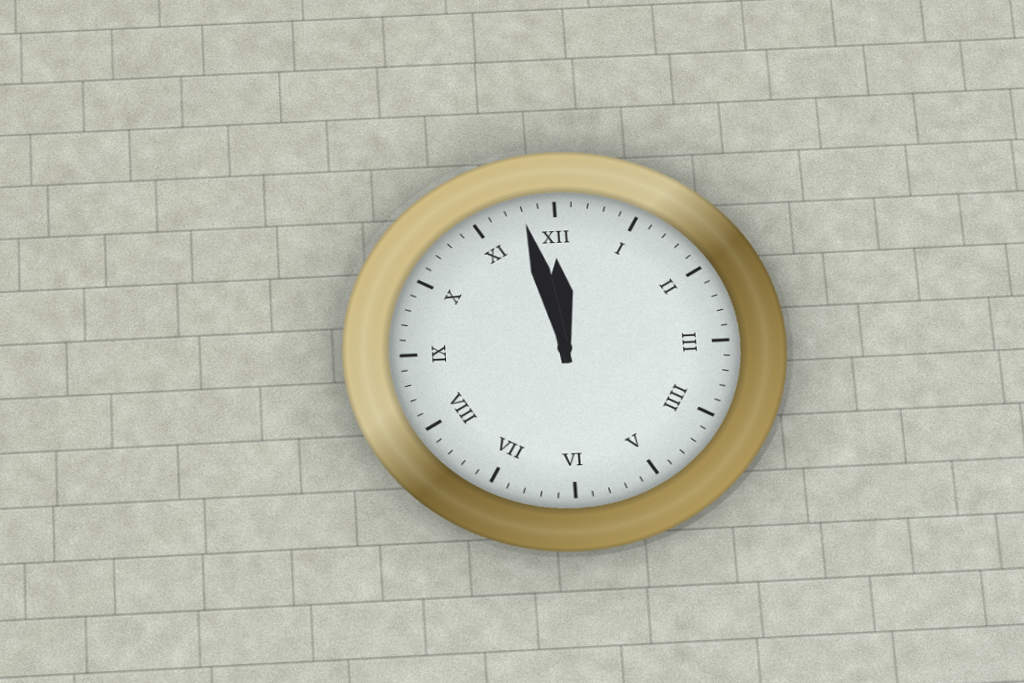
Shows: **11:58**
